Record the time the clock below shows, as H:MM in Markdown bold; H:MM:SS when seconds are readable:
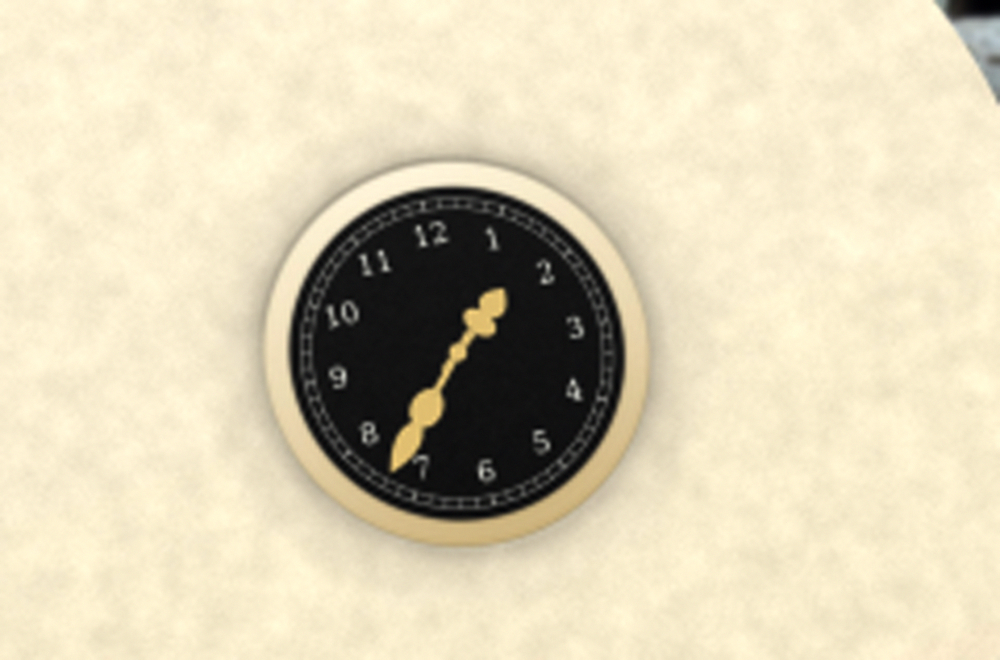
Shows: **1:37**
